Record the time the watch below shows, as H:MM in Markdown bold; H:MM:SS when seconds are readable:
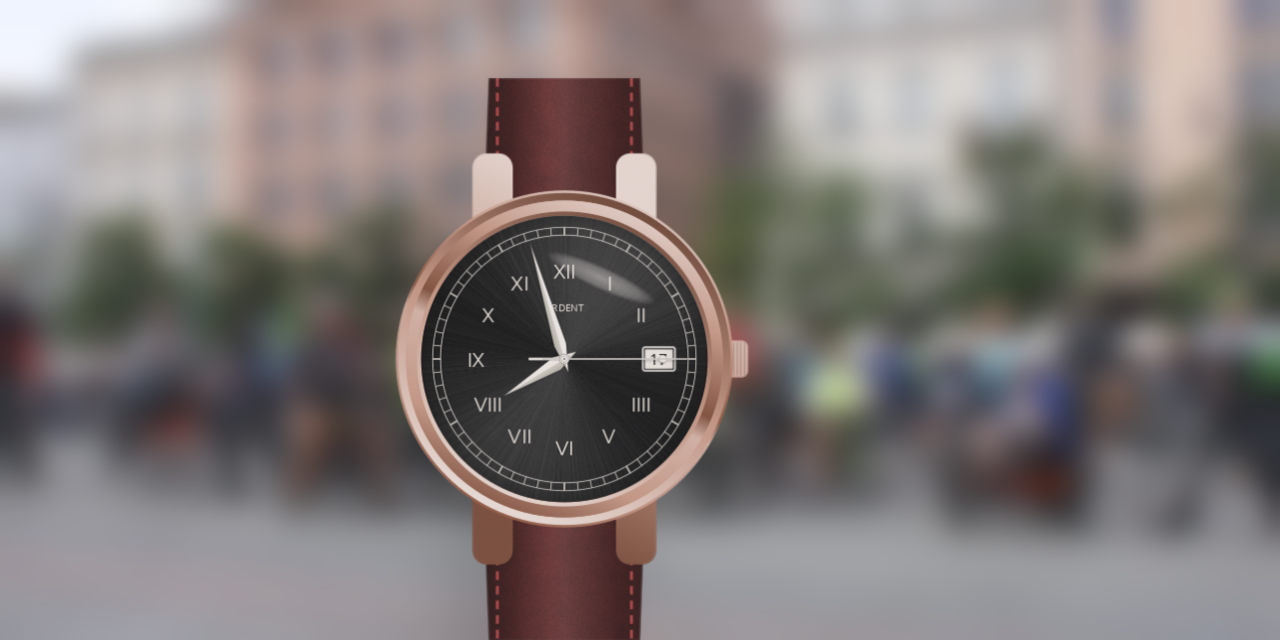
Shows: **7:57:15**
